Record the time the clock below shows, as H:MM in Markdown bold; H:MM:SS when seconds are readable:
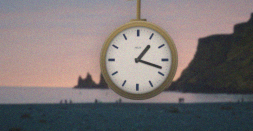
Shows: **1:18**
